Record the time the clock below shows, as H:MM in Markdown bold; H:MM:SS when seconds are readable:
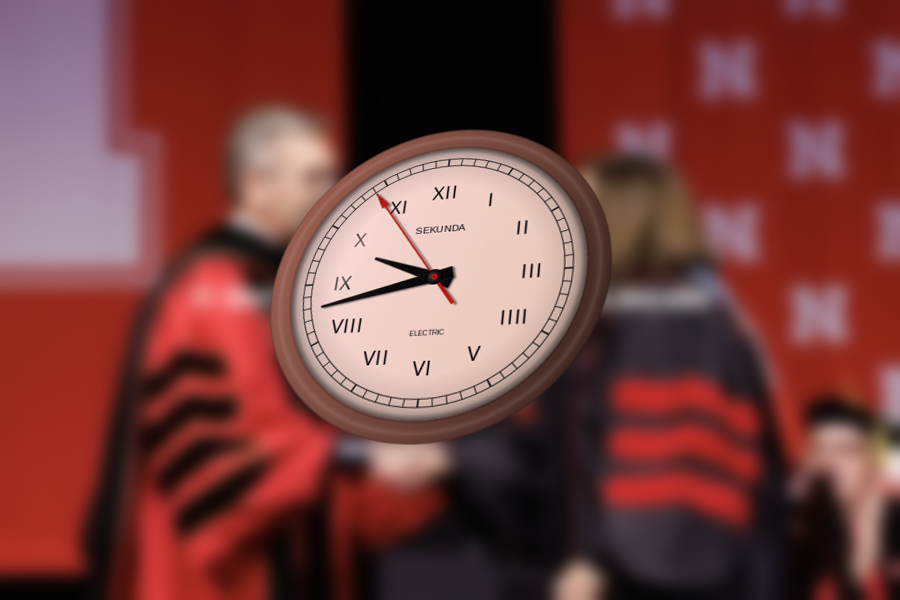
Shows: **9:42:54**
